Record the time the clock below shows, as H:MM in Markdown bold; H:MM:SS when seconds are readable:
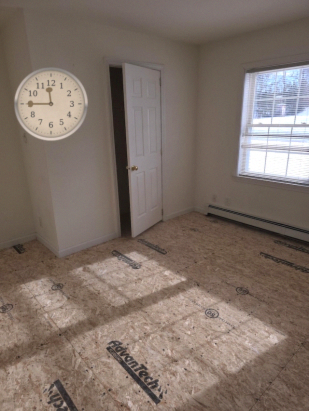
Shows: **11:45**
